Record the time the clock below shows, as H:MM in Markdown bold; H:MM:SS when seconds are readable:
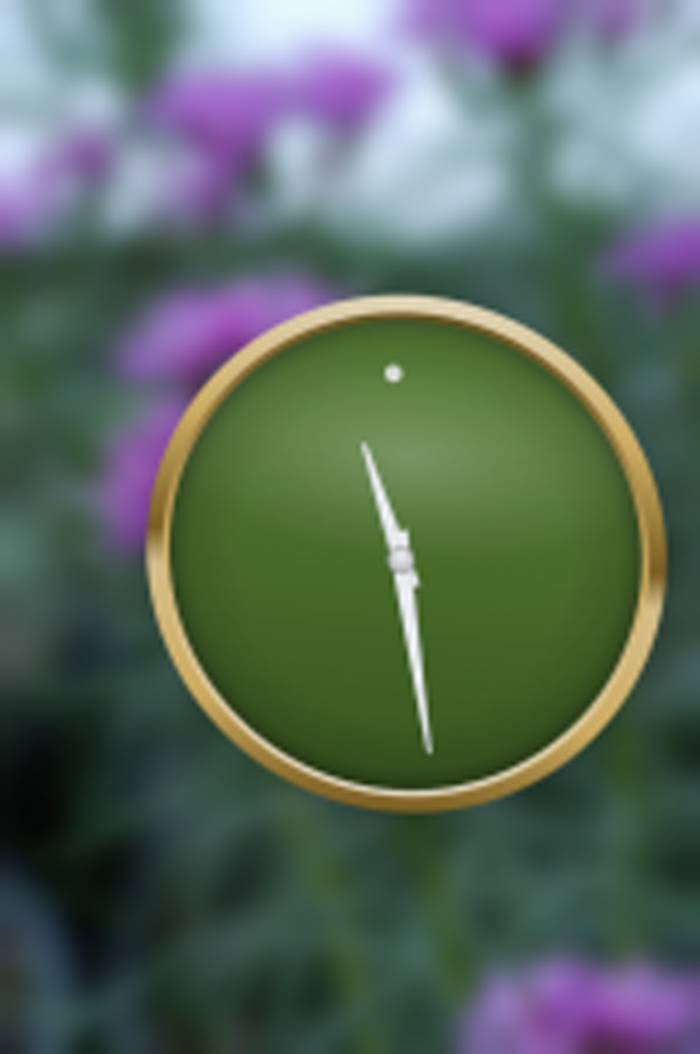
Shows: **11:29**
